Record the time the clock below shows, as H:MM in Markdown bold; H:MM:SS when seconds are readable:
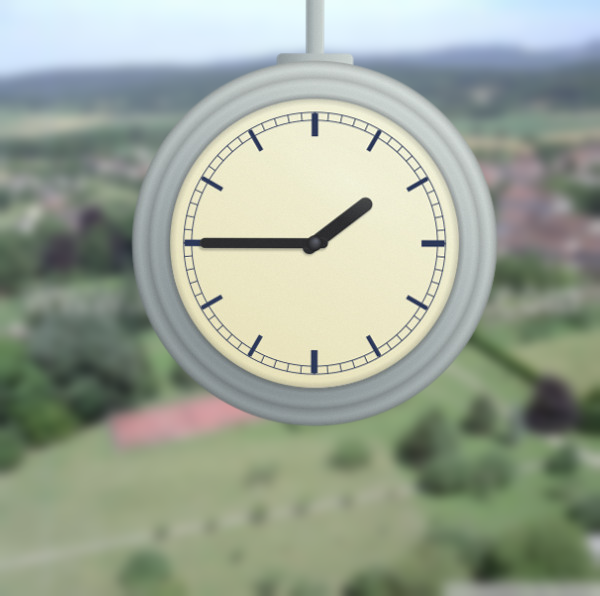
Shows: **1:45**
